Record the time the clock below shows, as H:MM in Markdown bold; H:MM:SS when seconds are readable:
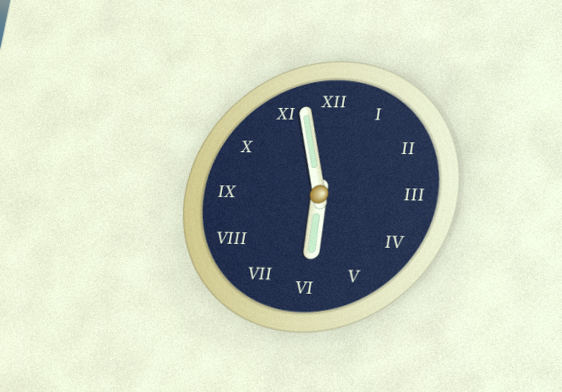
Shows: **5:57**
